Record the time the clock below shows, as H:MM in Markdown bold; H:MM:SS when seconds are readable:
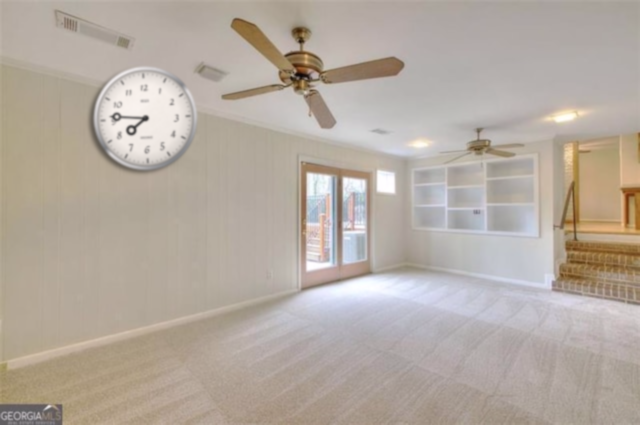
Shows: **7:46**
